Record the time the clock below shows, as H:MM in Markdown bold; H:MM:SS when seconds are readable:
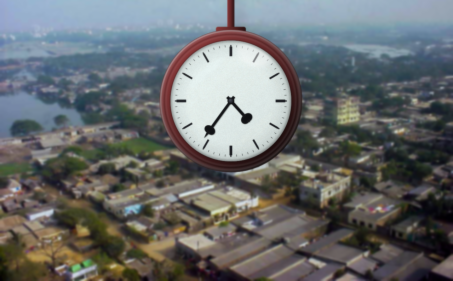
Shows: **4:36**
